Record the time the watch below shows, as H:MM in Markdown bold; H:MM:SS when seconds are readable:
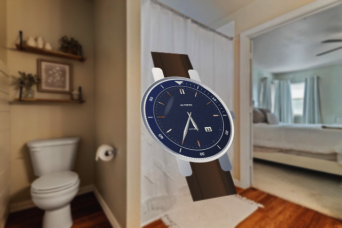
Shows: **5:35**
